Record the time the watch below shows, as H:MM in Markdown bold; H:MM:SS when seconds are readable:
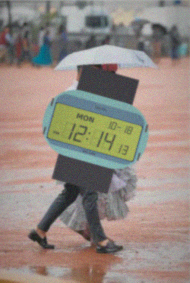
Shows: **12:14**
